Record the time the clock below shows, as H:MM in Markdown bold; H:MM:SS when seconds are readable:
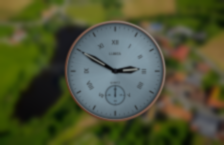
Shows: **2:50**
